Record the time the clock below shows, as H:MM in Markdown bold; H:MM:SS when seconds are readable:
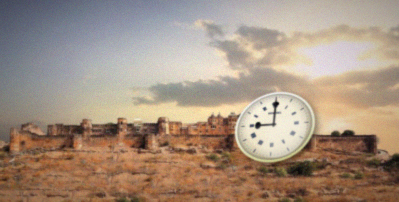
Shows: **9:00**
